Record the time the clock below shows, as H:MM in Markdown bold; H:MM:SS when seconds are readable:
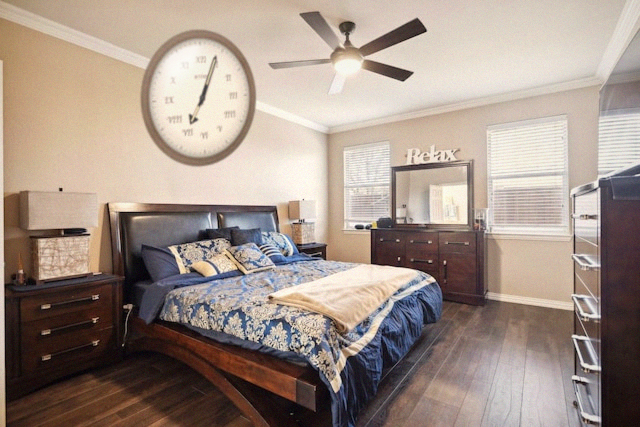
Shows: **7:04**
